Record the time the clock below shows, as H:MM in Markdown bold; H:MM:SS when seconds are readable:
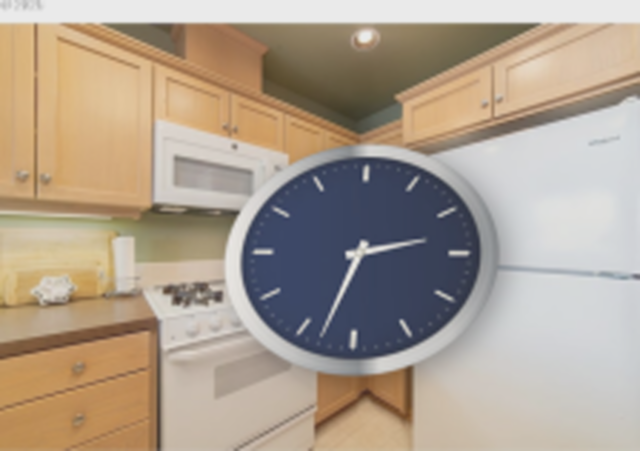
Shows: **2:33**
